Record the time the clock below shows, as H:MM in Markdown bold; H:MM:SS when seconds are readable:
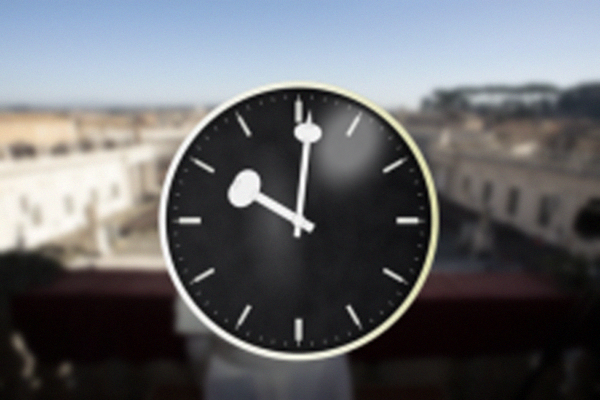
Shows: **10:01**
